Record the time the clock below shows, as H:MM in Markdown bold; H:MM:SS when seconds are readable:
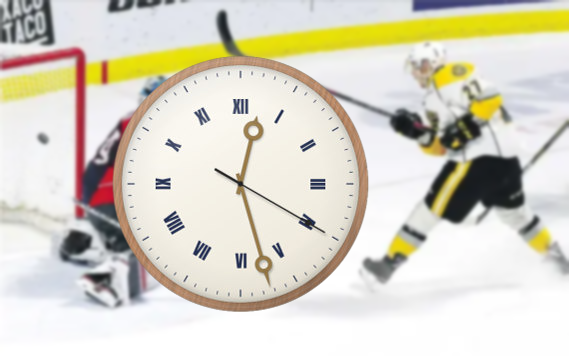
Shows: **12:27:20**
